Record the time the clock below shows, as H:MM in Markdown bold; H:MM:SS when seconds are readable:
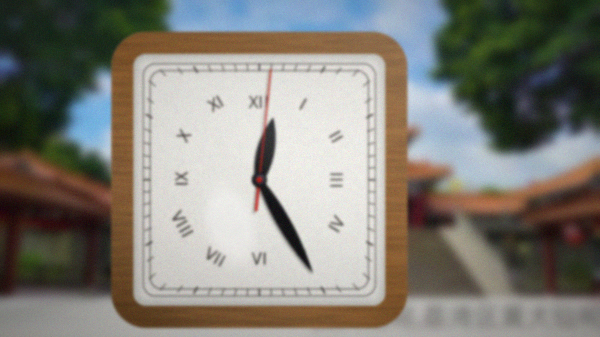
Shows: **12:25:01**
